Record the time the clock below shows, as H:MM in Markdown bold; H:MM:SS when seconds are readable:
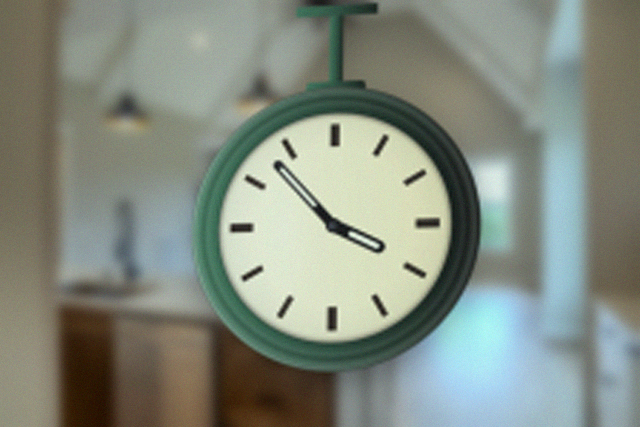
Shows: **3:53**
